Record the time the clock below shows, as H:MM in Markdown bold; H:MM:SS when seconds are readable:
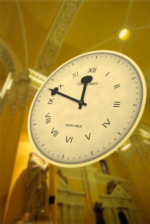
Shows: **11:48**
